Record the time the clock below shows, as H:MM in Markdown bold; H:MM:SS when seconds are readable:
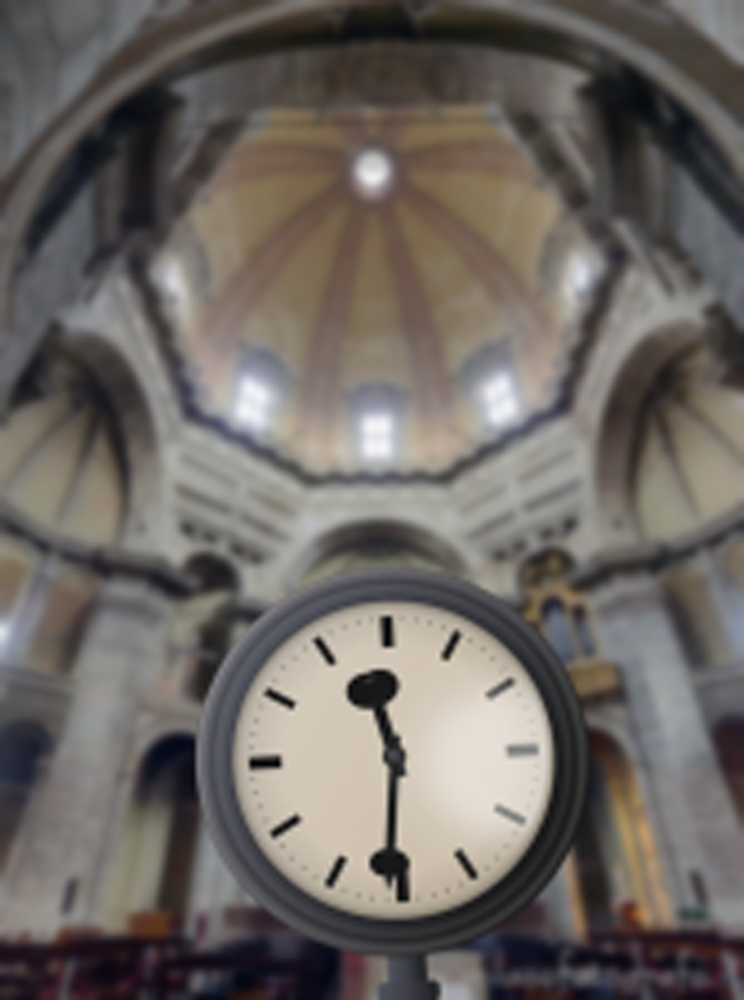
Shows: **11:31**
